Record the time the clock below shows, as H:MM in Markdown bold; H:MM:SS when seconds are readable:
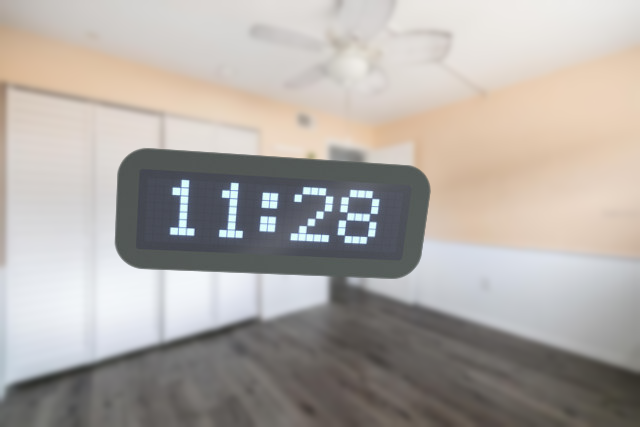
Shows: **11:28**
